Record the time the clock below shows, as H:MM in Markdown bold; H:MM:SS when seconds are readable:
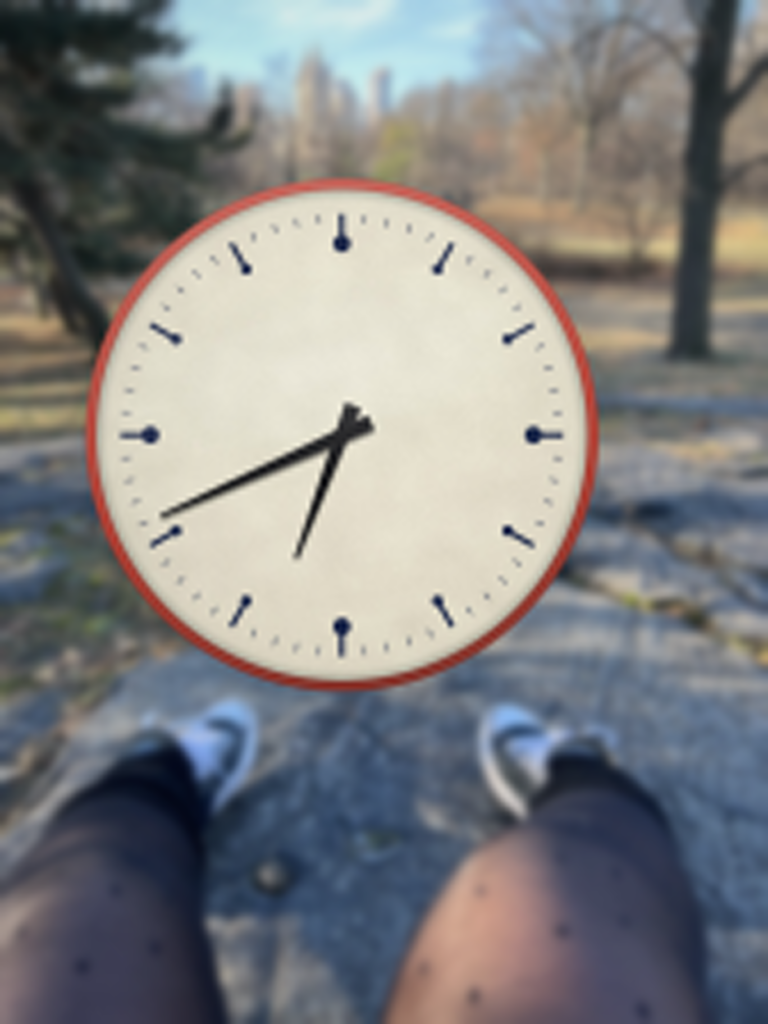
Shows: **6:41**
